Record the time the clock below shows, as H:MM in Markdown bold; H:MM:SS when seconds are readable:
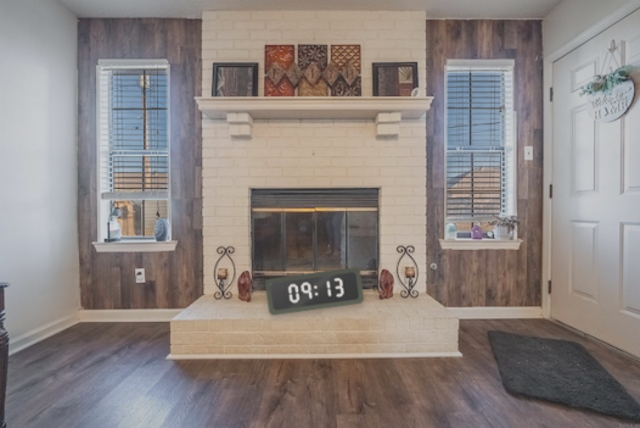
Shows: **9:13**
